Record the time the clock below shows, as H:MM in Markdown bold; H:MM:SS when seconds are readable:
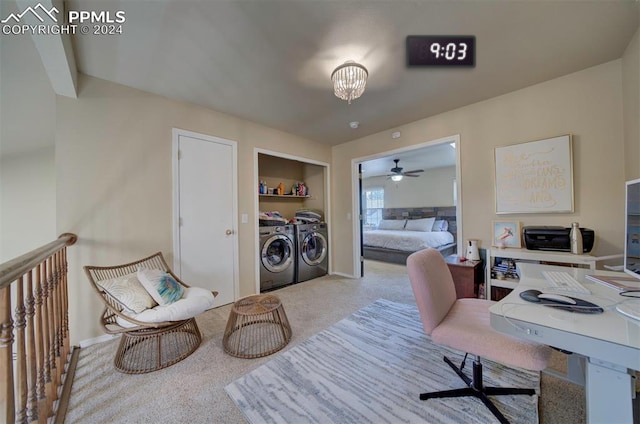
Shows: **9:03**
